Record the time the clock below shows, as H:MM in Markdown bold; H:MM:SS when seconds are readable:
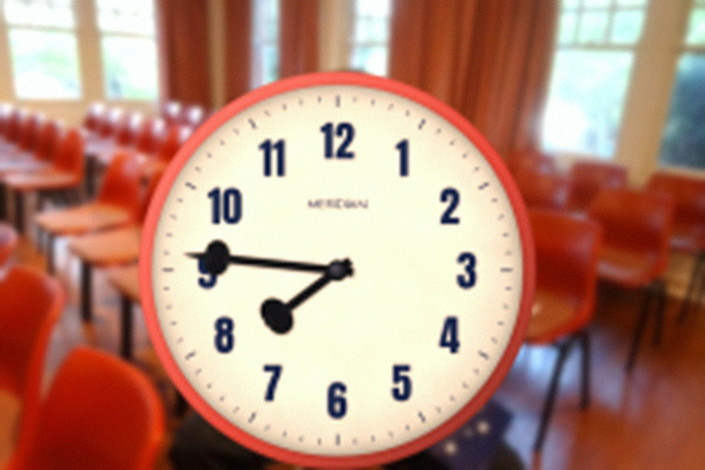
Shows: **7:46**
